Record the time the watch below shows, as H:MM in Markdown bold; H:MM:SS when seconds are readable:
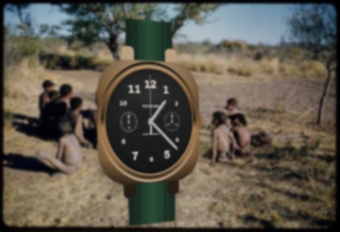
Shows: **1:22**
